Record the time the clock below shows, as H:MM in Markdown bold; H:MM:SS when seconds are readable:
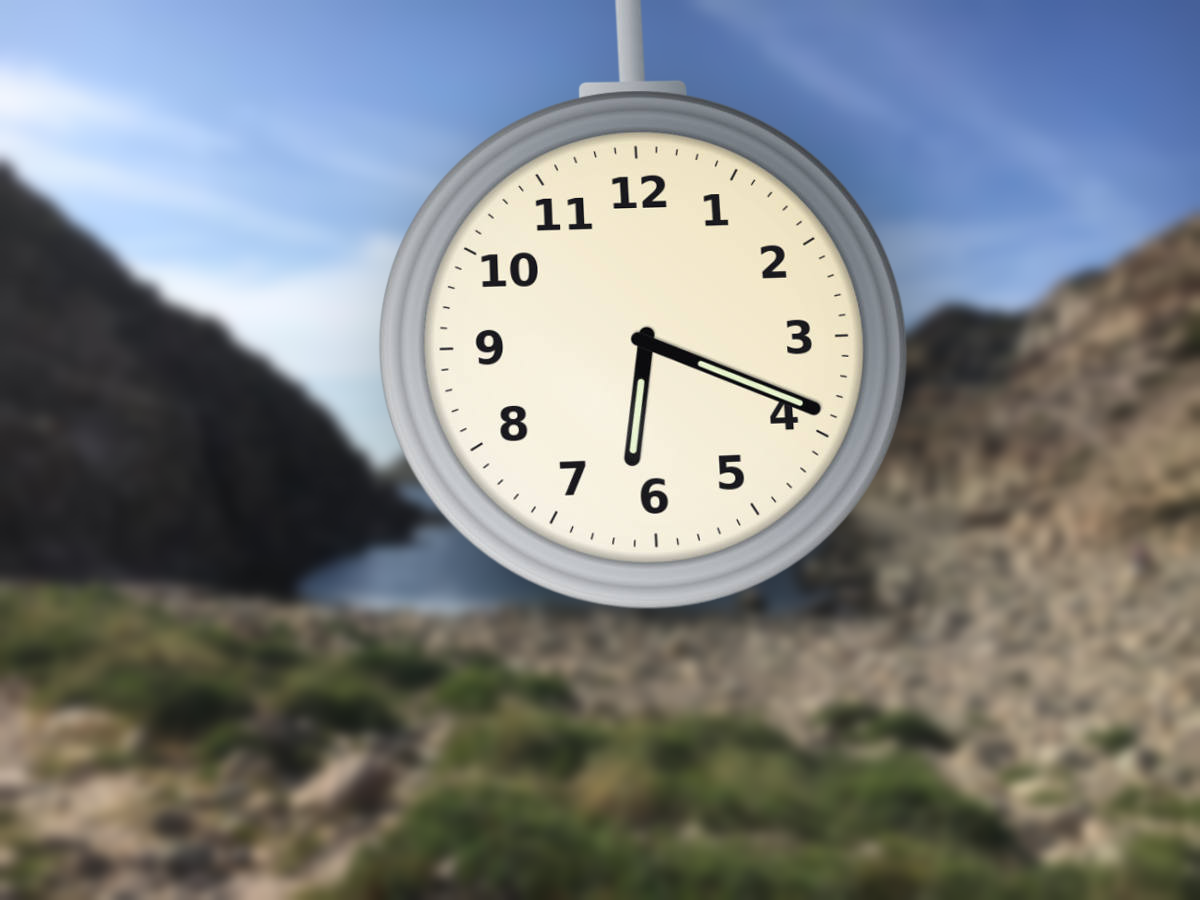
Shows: **6:19**
